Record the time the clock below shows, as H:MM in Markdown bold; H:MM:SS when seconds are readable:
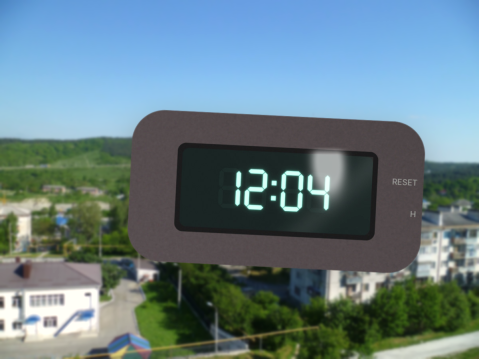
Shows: **12:04**
